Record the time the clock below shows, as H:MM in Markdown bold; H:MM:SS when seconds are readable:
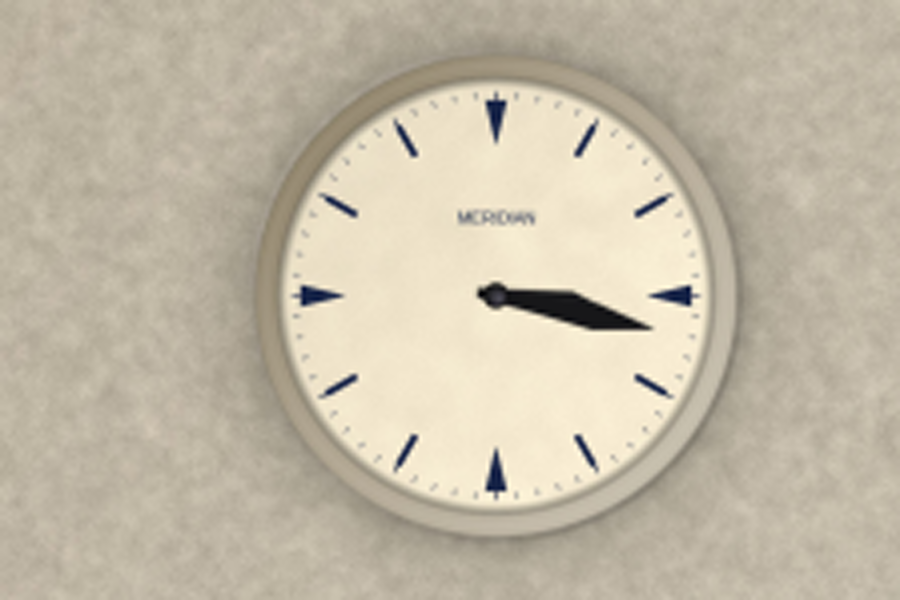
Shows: **3:17**
